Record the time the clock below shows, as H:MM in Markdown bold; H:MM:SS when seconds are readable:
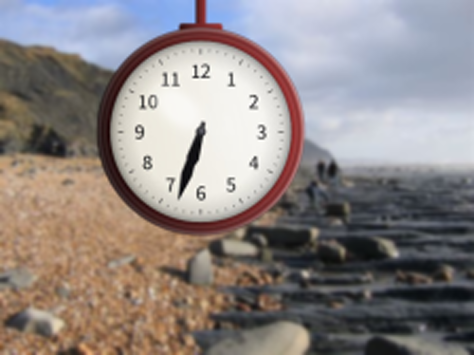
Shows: **6:33**
